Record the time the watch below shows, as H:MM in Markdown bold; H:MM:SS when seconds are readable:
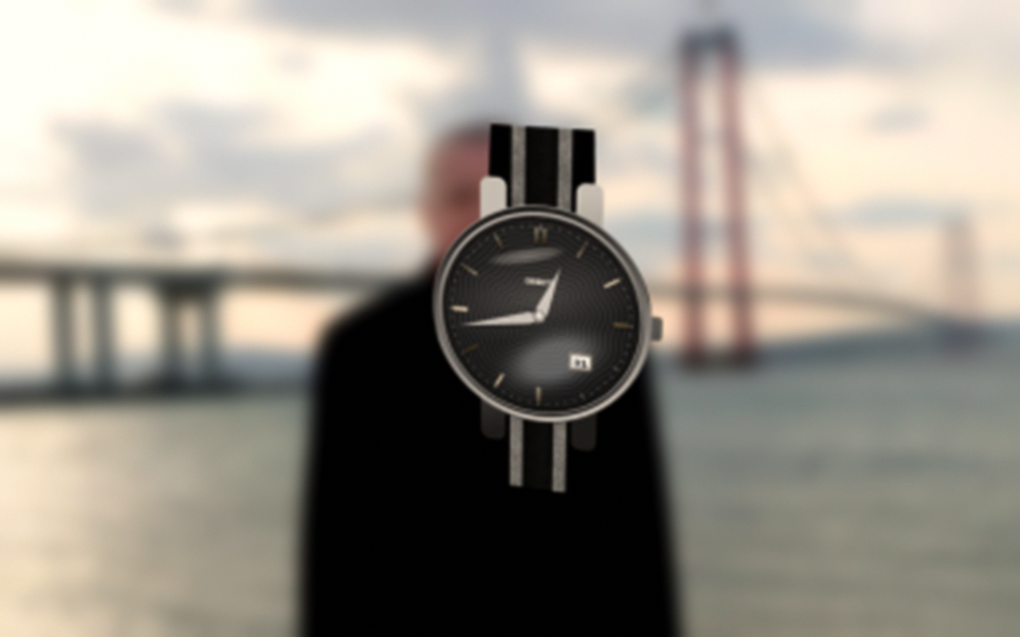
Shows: **12:43**
